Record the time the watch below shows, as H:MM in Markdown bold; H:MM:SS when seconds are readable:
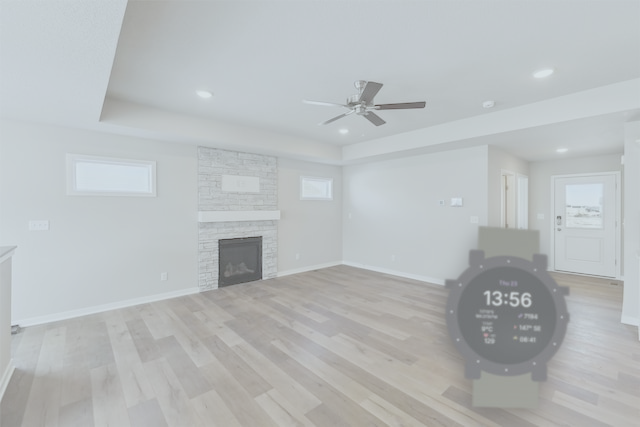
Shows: **13:56**
